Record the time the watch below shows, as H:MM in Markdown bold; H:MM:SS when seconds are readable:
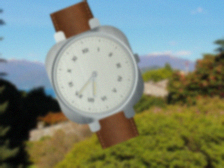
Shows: **6:40**
